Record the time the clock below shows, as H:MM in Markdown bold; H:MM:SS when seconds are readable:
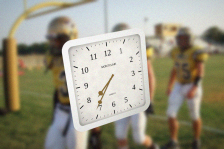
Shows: **7:36**
